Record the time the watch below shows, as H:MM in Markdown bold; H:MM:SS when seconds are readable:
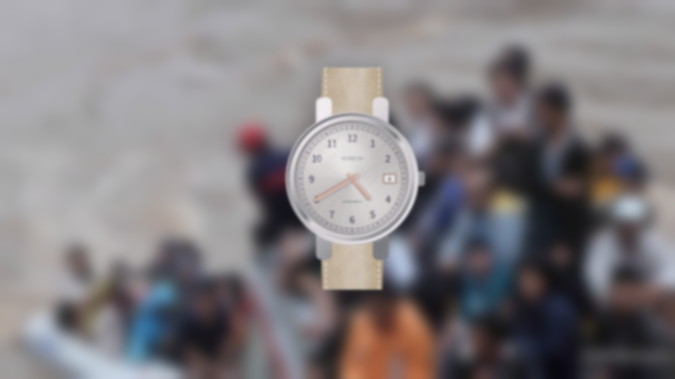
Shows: **4:40**
